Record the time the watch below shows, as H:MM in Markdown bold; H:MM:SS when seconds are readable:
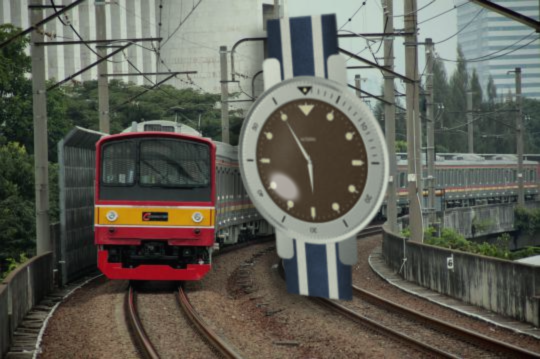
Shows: **5:55**
